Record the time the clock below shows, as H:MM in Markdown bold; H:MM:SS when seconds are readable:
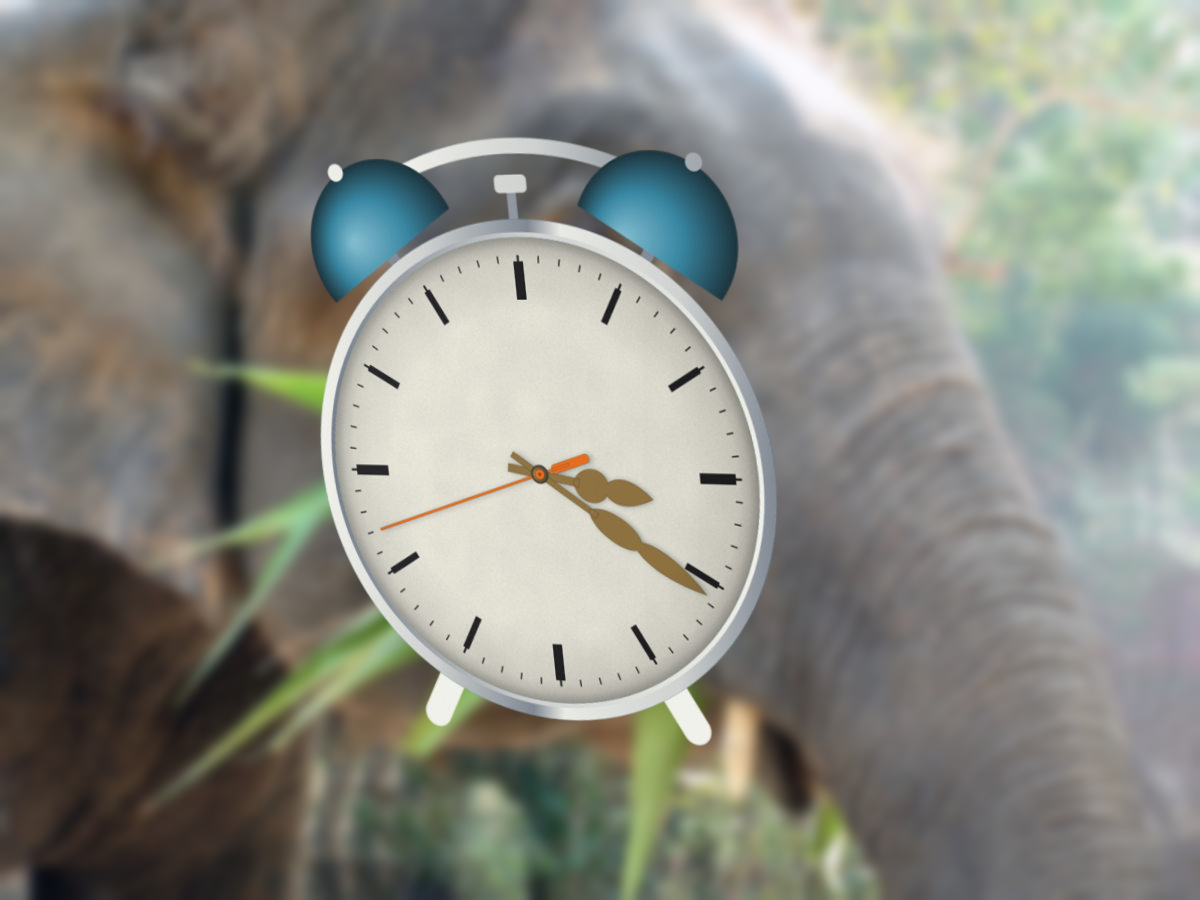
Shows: **3:20:42**
